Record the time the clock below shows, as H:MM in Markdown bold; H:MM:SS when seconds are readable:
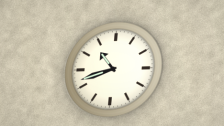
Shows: **10:42**
